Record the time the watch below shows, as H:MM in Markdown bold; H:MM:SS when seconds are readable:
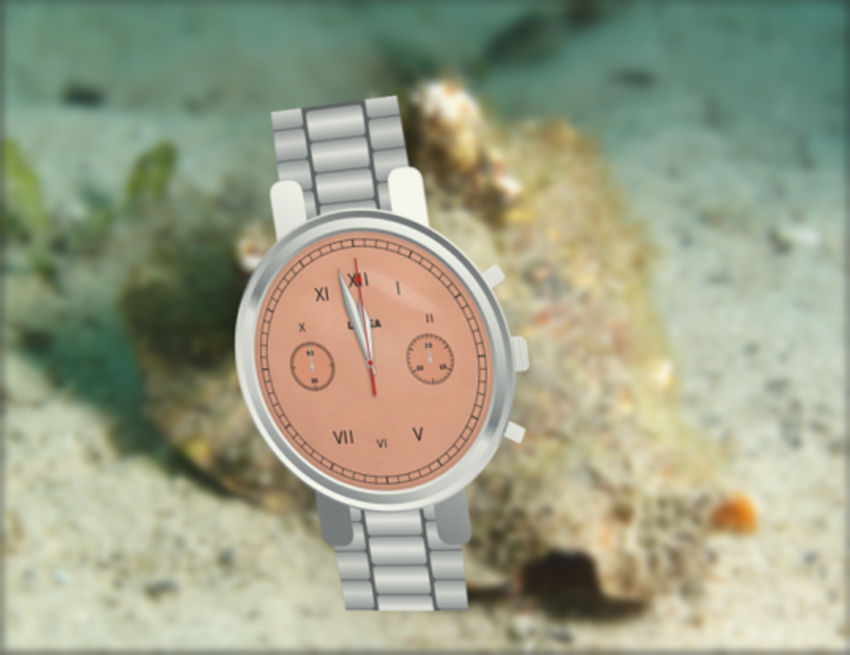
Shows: **11:58**
